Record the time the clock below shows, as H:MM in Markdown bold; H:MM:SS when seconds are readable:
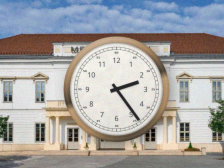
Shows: **2:24**
